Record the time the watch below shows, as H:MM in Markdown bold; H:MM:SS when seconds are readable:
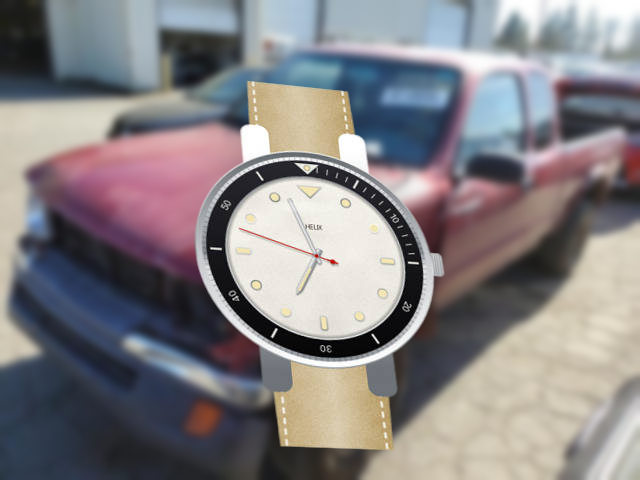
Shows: **6:56:48**
